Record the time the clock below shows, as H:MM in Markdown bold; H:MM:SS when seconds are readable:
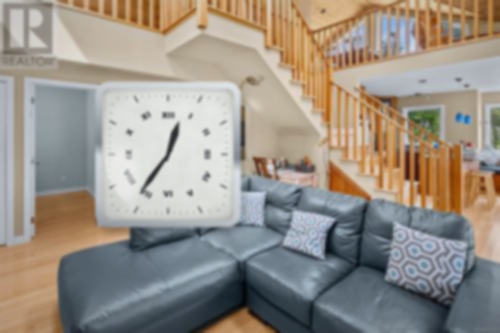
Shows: **12:36**
